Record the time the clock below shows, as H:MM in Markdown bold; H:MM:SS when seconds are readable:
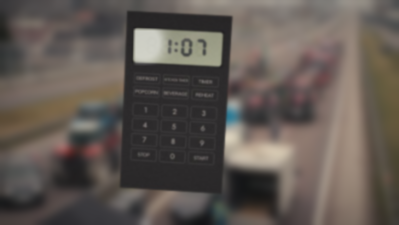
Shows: **1:07**
